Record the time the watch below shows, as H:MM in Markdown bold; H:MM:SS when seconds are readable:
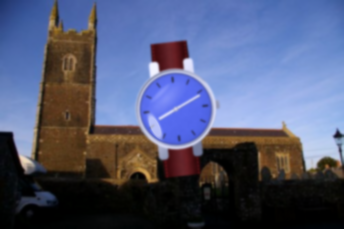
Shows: **8:11**
